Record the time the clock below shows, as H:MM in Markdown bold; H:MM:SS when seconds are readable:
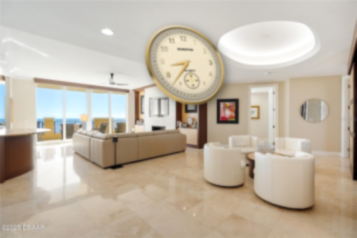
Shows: **8:37**
